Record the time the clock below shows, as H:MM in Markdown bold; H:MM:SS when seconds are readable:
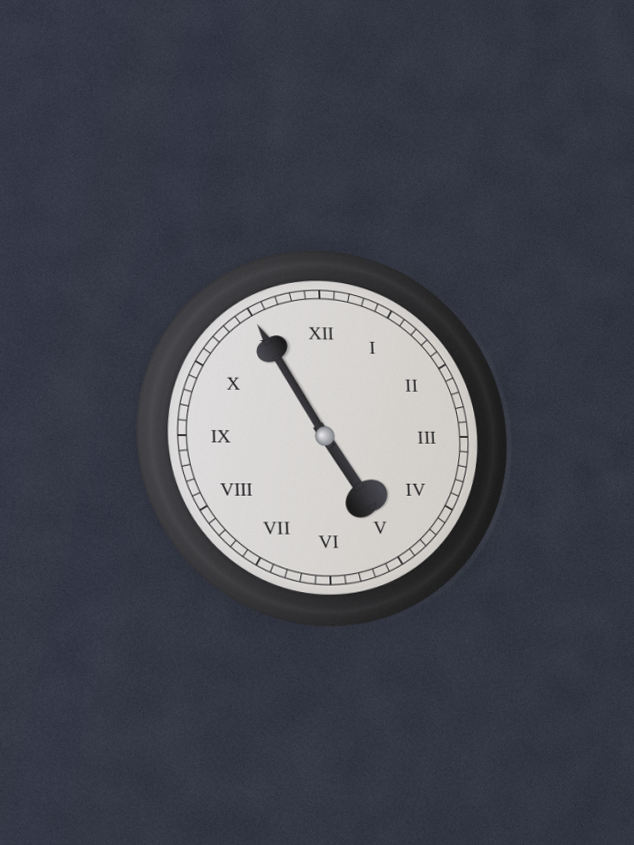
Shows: **4:55**
